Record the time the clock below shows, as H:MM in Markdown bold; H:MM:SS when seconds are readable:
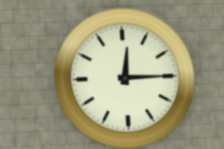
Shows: **12:15**
